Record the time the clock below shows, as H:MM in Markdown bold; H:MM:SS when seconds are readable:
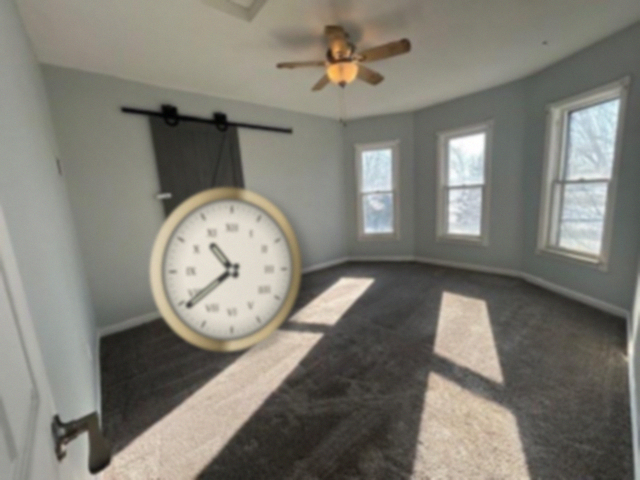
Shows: **10:39**
